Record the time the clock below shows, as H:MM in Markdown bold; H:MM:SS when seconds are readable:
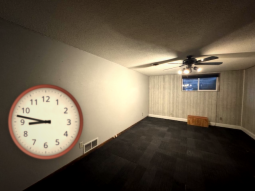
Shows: **8:47**
